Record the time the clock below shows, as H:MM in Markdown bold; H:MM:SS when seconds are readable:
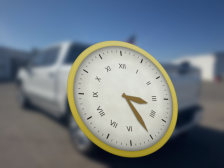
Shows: **3:25**
